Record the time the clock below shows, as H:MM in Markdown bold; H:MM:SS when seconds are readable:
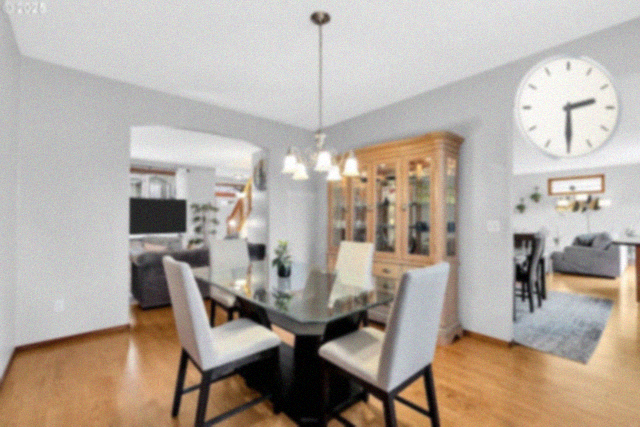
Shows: **2:30**
